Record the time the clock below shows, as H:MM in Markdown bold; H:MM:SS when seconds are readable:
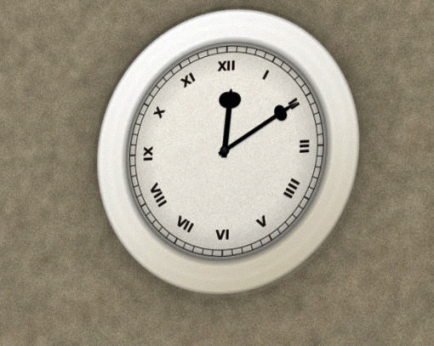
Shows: **12:10**
